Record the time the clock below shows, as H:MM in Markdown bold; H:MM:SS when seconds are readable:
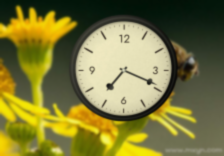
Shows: **7:19**
